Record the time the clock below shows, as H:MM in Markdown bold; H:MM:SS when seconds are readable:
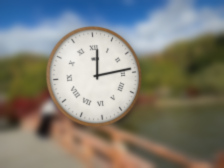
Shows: **12:14**
